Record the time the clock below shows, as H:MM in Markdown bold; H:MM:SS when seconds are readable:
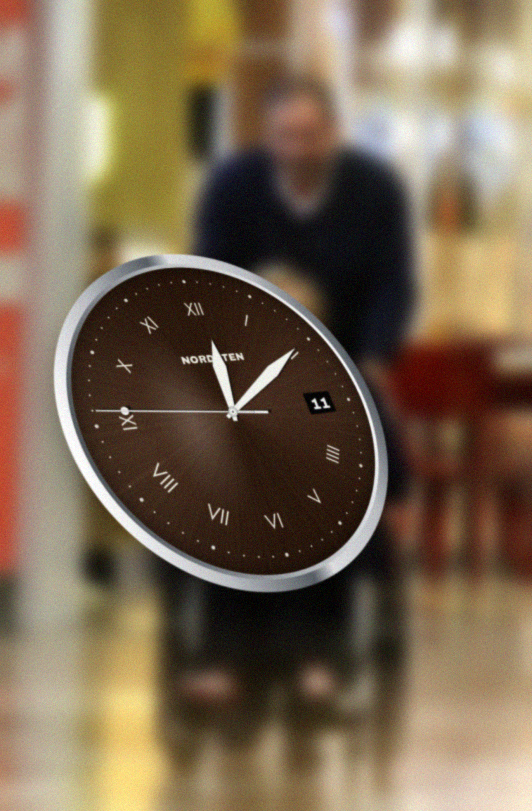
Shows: **12:09:46**
